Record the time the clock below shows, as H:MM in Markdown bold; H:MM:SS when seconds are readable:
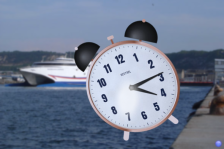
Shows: **4:14**
